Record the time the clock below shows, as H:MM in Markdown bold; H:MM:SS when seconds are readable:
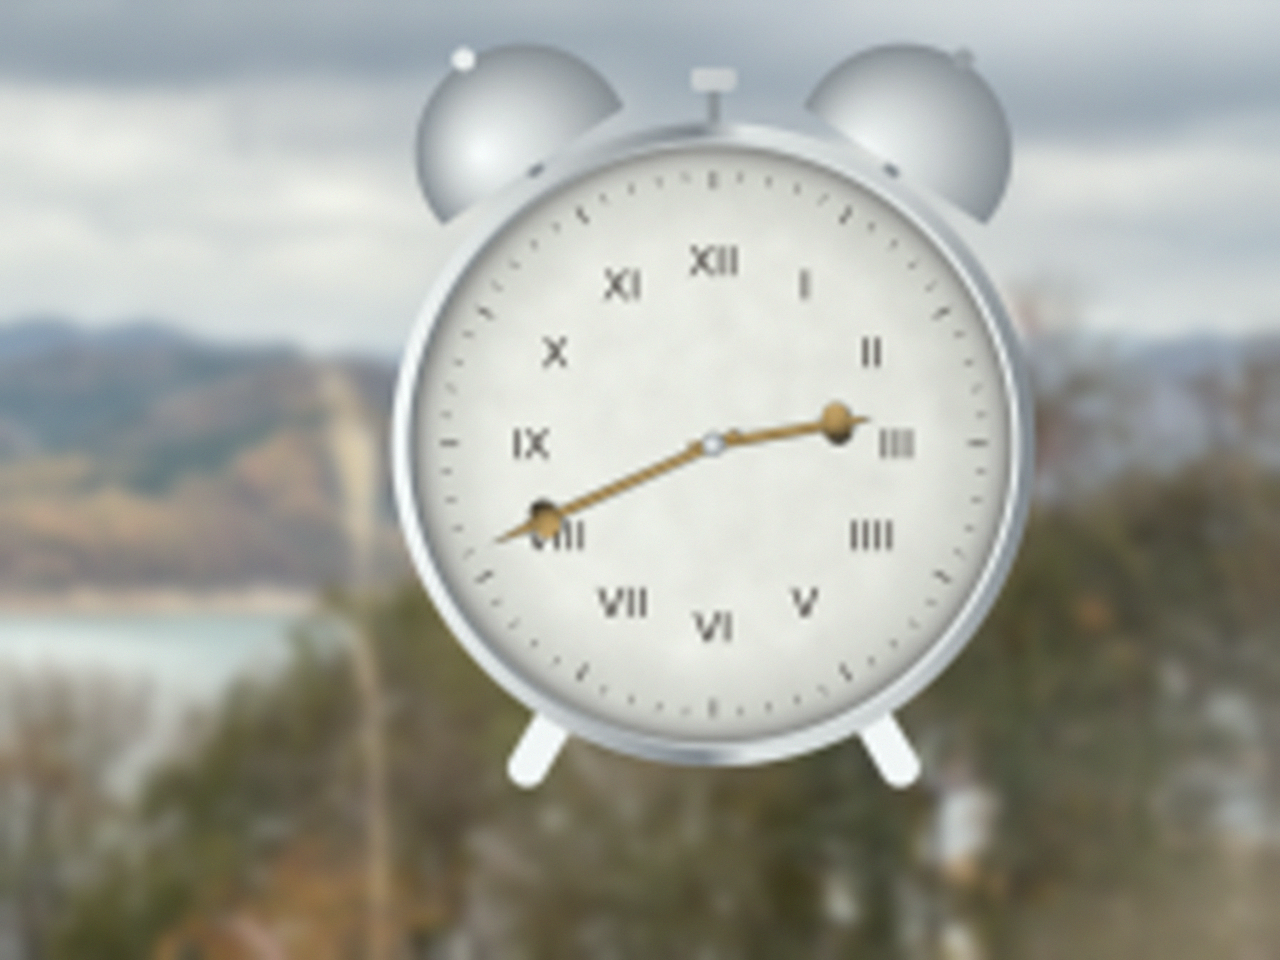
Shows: **2:41**
